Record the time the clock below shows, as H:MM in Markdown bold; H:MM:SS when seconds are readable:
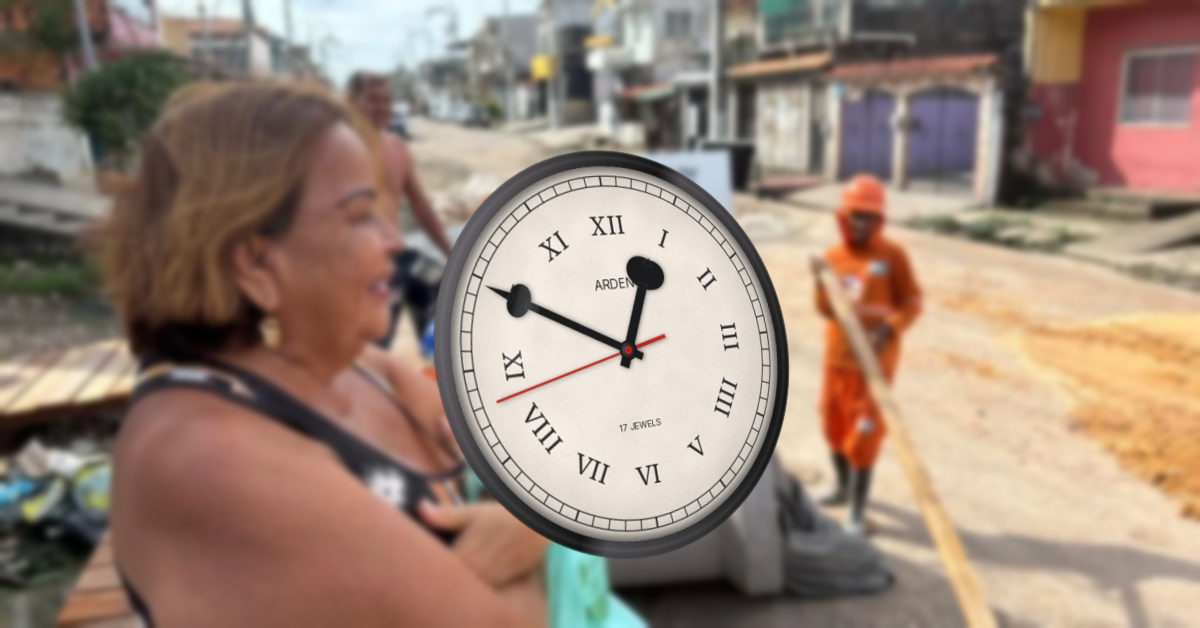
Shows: **12:49:43**
